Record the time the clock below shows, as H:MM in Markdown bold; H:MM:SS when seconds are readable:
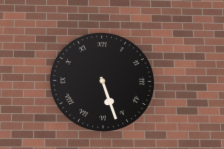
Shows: **5:27**
